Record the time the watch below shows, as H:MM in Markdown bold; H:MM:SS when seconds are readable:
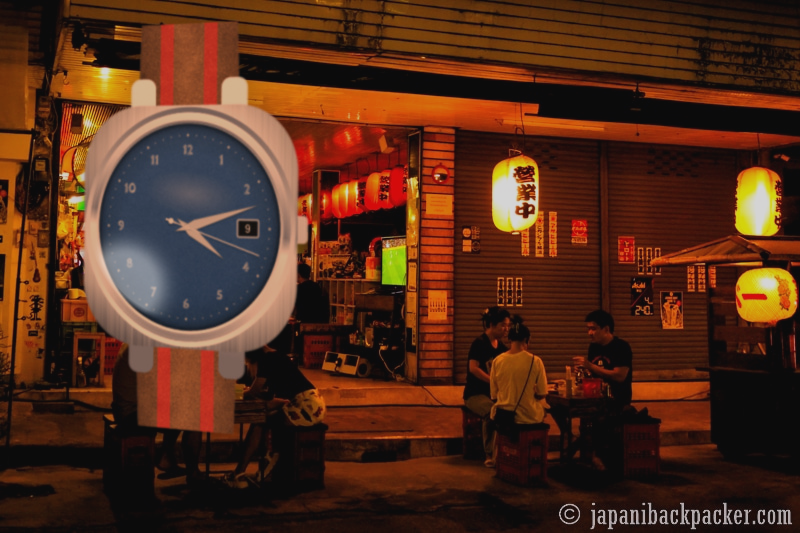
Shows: **4:12:18**
